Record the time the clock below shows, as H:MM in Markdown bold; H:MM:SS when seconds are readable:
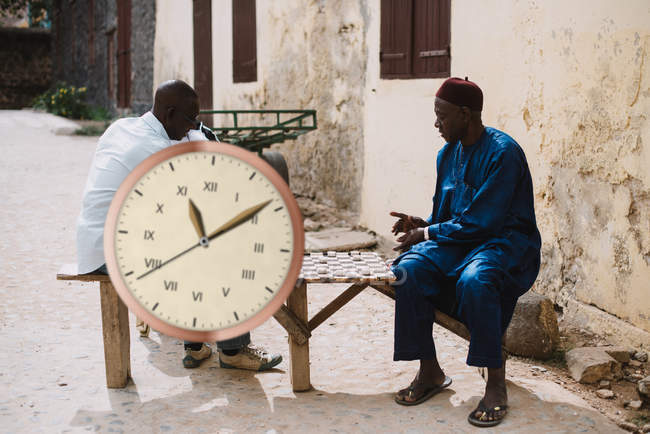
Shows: **11:08:39**
